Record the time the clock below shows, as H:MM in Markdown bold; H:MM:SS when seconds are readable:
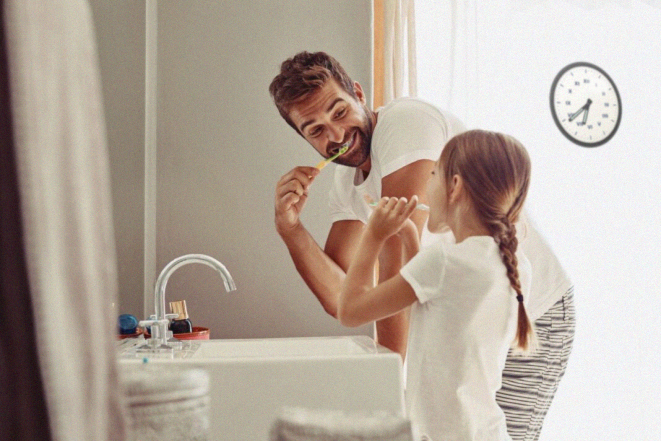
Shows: **6:39**
